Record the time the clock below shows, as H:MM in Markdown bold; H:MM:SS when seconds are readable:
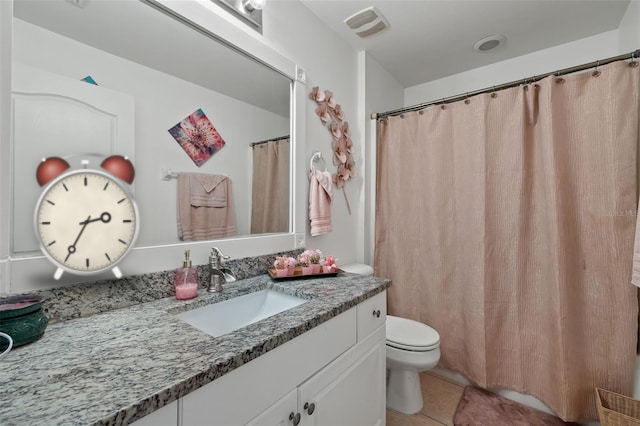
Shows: **2:35**
